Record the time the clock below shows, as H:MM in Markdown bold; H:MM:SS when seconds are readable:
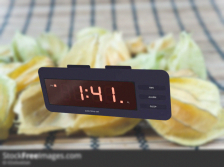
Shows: **1:41**
